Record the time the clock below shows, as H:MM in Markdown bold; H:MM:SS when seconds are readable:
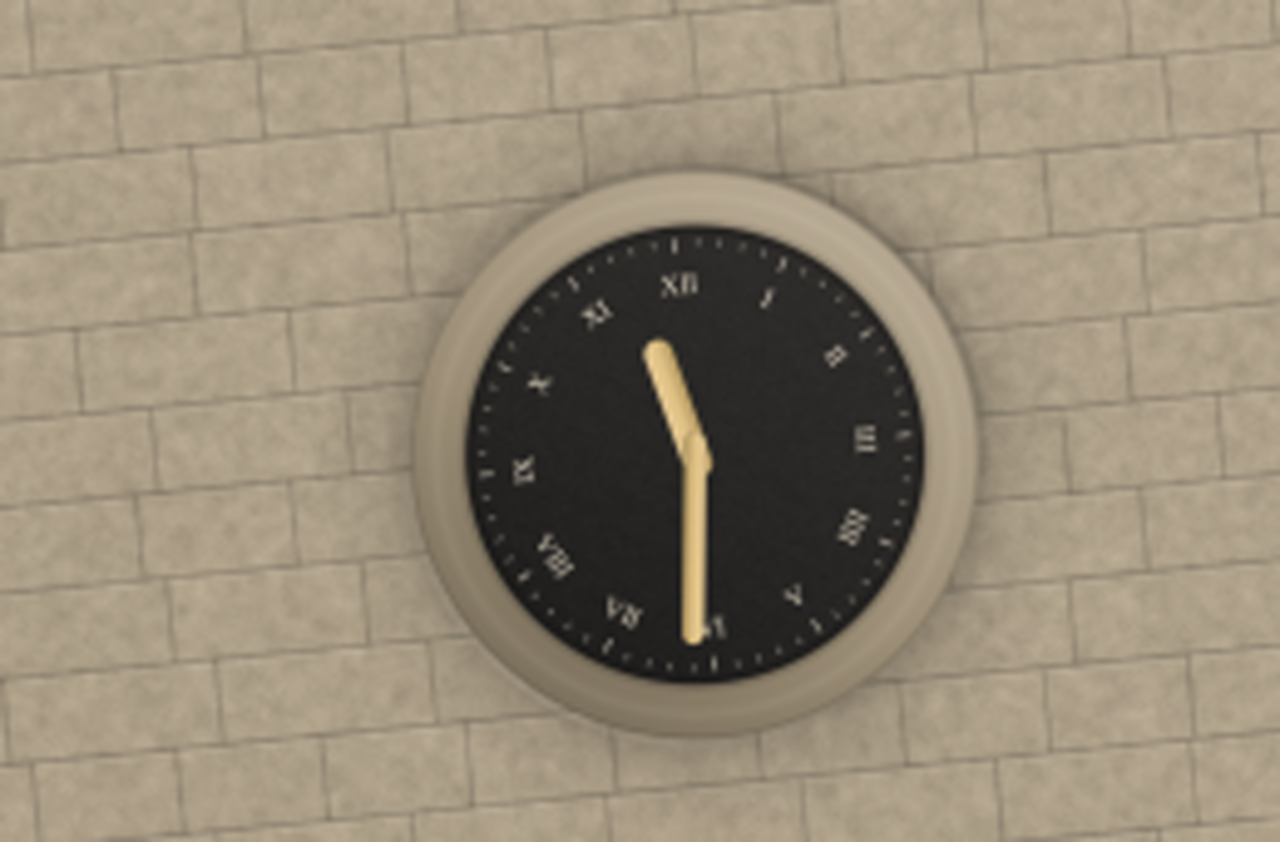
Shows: **11:31**
